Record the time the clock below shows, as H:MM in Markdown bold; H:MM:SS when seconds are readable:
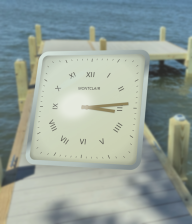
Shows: **3:14**
